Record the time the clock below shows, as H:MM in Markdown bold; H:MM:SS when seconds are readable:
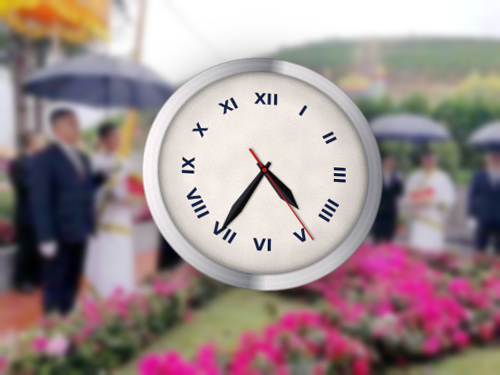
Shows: **4:35:24**
